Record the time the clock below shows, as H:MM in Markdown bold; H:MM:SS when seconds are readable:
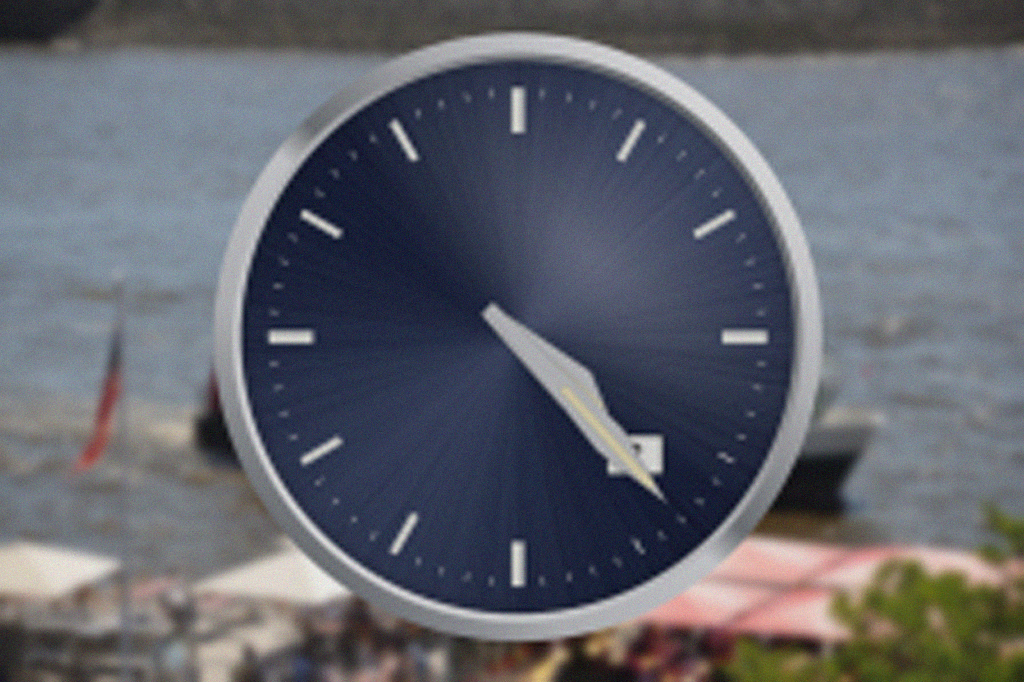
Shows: **4:23**
